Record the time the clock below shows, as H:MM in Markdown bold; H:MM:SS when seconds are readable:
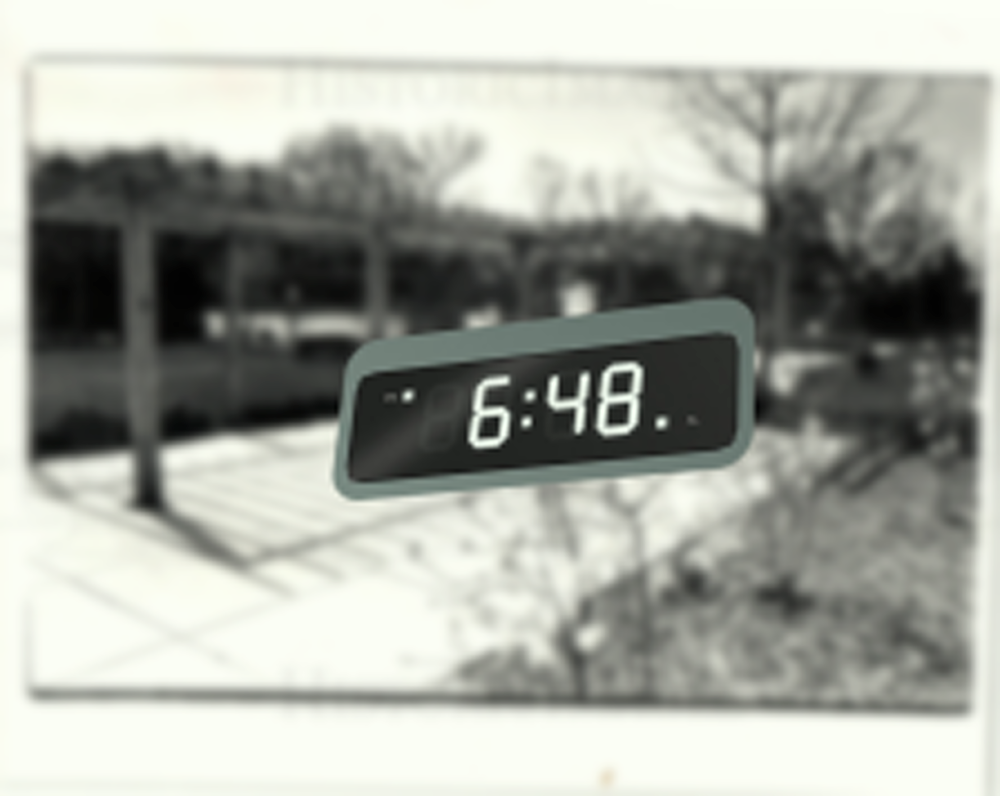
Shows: **6:48**
